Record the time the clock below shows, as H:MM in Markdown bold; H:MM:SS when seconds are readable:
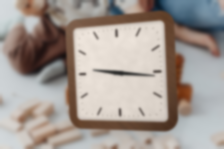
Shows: **9:16**
